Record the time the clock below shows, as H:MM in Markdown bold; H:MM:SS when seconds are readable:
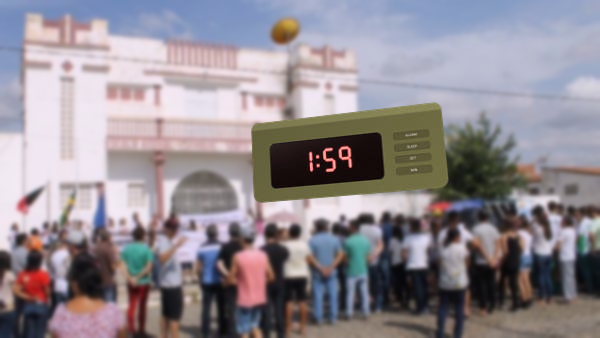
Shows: **1:59**
